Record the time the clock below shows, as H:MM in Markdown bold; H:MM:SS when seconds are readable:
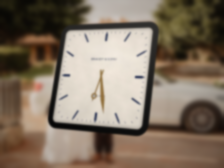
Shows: **6:28**
